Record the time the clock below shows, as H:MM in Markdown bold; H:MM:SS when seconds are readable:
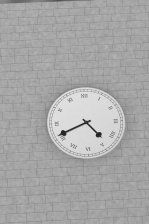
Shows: **4:41**
